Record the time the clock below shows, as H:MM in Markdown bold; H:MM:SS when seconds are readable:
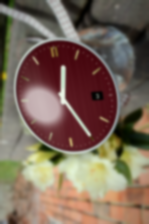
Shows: **12:25**
